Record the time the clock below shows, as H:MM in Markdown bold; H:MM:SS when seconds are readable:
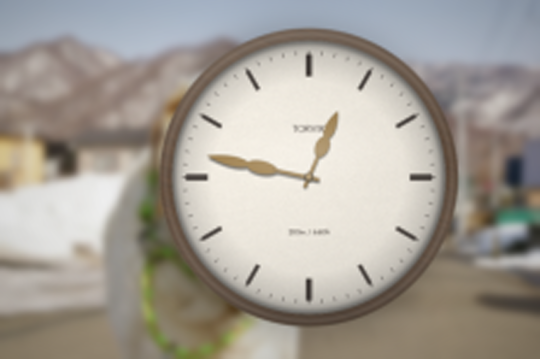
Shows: **12:47**
